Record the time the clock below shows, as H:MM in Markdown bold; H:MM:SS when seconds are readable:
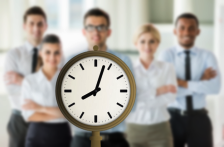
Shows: **8:03**
